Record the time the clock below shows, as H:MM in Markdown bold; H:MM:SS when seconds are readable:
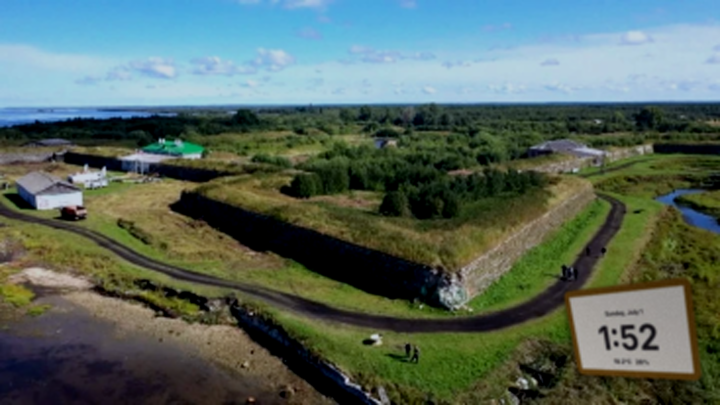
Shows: **1:52**
